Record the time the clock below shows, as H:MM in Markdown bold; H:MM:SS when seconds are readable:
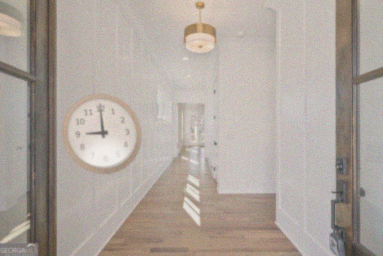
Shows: **9:00**
